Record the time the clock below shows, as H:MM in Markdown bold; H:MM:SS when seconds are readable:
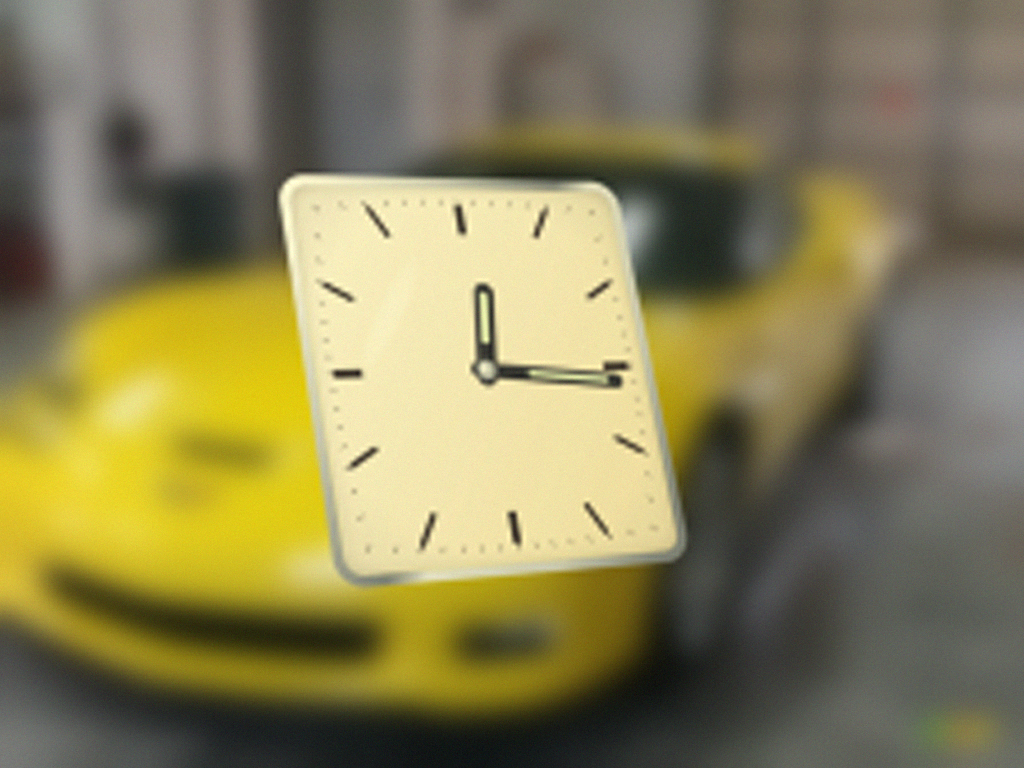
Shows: **12:16**
